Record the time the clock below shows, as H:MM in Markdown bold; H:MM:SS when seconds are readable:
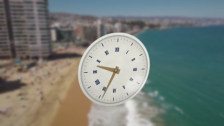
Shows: **9:34**
